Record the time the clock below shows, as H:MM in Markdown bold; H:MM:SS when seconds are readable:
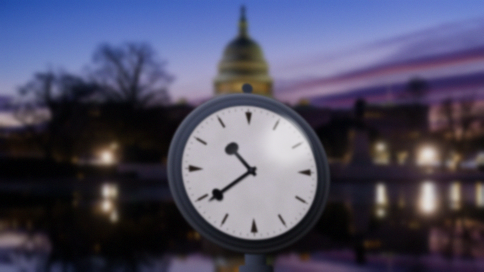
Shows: **10:39**
